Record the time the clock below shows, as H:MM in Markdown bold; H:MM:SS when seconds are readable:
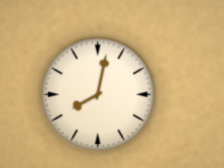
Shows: **8:02**
